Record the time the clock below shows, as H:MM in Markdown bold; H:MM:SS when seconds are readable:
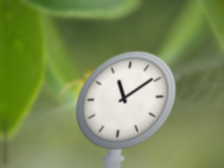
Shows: **11:09**
